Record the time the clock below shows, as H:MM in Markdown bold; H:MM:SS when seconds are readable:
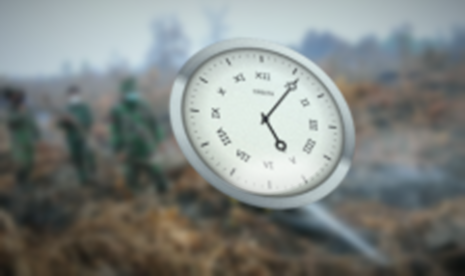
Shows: **5:06**
